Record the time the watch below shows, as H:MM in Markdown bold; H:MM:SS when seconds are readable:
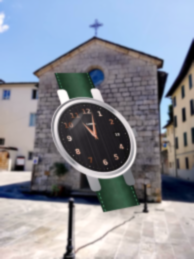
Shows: **11:02**
